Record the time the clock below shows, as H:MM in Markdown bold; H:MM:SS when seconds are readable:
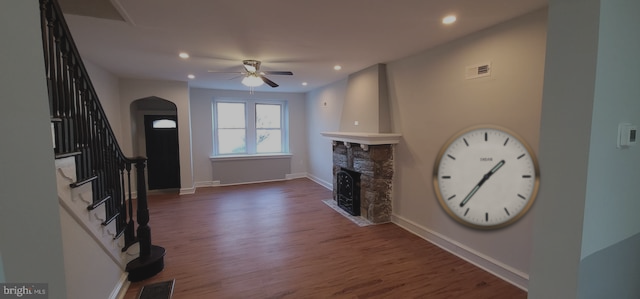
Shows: **1:37**
